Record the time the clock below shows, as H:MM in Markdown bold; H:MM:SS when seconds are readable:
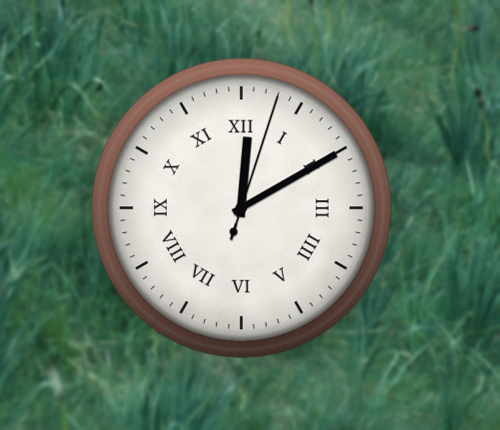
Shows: **12:10:03**
